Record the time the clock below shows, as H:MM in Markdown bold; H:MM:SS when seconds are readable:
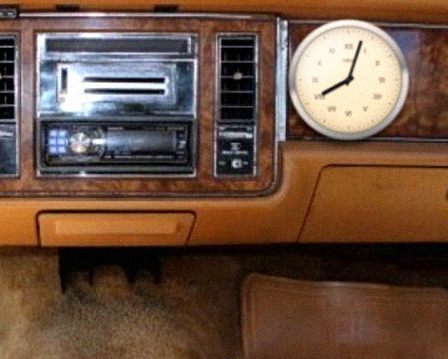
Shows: **8:03**
